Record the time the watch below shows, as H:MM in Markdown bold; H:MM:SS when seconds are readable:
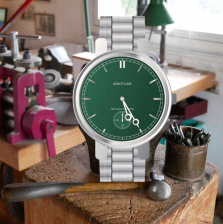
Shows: **5:25**
